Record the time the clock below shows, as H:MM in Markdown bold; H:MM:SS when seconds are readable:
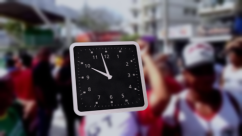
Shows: **9:58**
